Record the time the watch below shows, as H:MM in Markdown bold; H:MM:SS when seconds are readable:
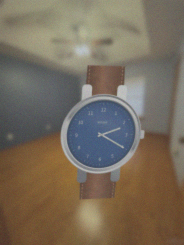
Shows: **2:20**
